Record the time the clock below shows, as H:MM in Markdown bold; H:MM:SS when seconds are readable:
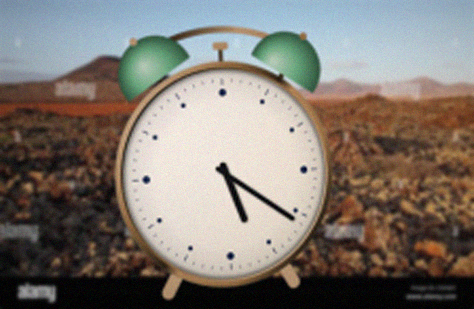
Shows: **5:21**
